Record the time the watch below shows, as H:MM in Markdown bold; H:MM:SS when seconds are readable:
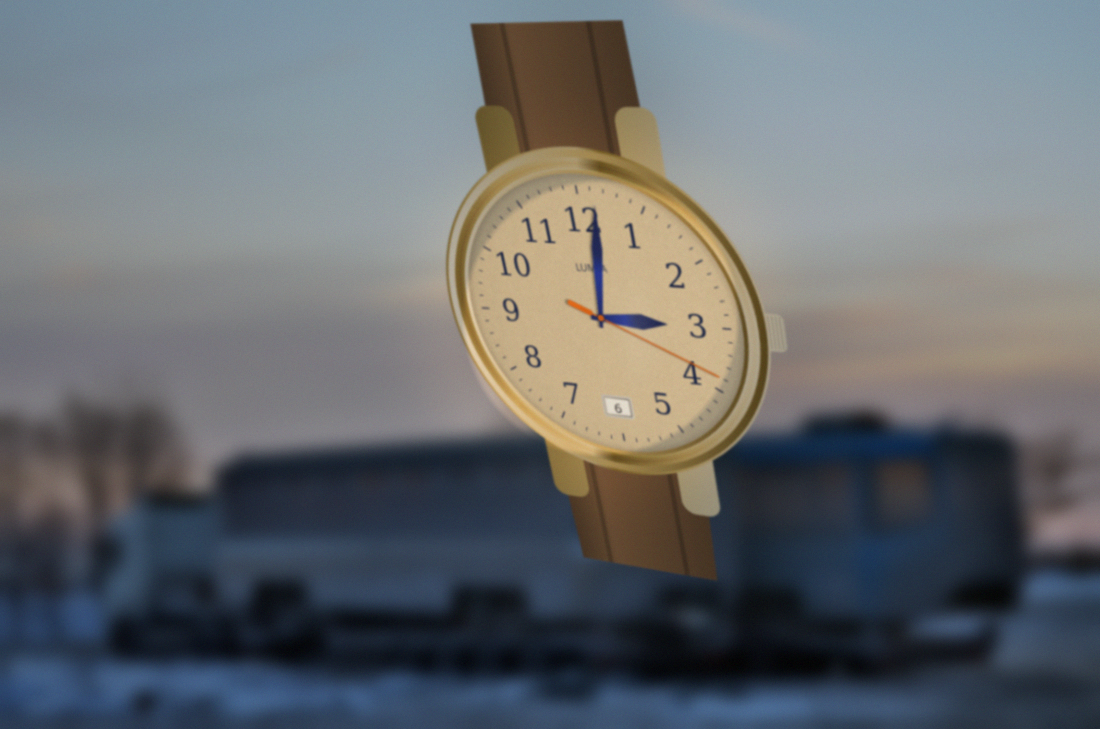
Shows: **3:01:19**
